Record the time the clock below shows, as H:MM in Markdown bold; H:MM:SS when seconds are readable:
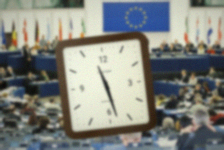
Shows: **11:28**
